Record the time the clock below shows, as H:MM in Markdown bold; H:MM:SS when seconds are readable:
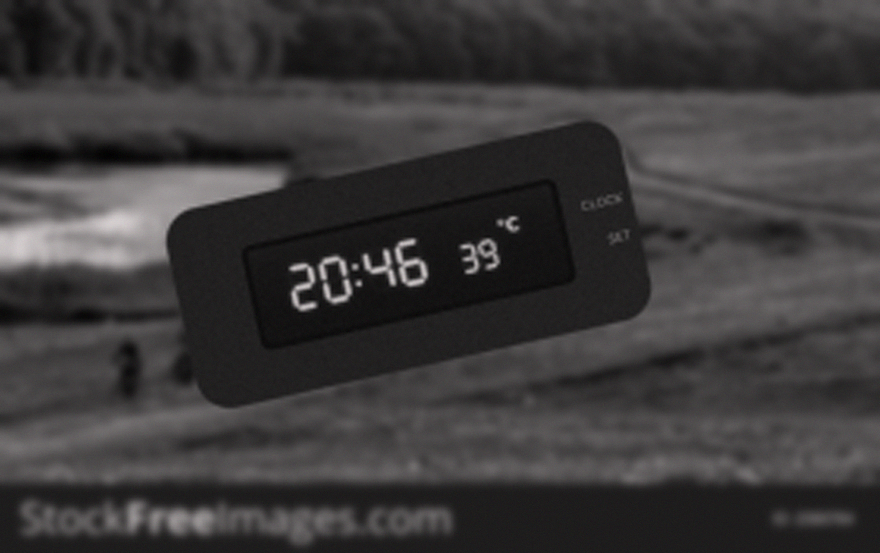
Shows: **20:46**
